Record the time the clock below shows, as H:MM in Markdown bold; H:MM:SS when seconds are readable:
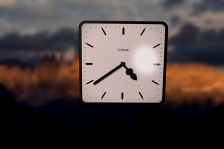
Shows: **4:39**
